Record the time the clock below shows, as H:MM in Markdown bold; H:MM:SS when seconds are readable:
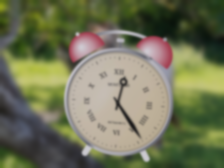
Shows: **12:24**
